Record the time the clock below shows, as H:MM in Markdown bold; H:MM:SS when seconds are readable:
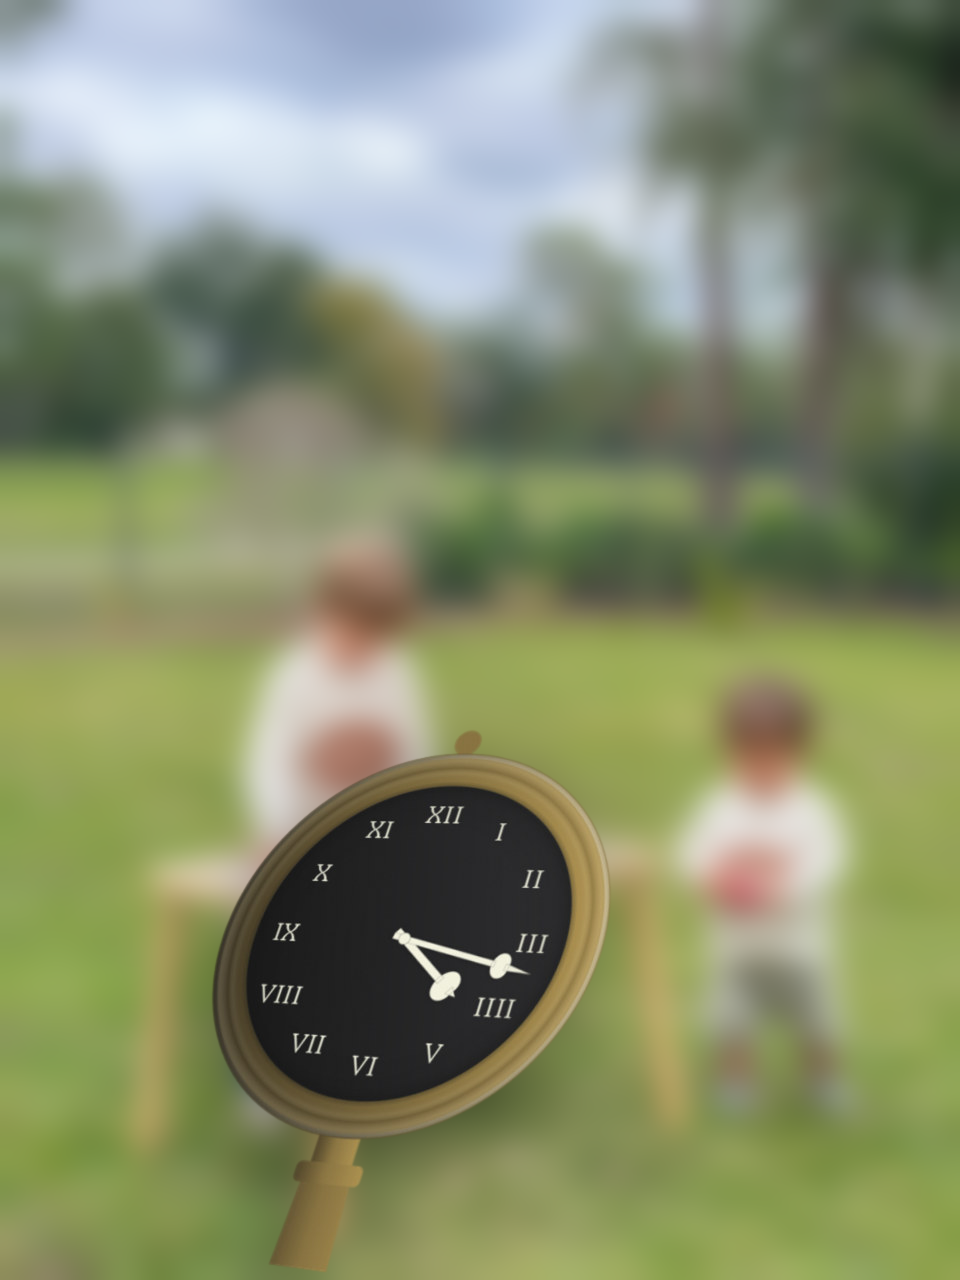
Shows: **4:17**
